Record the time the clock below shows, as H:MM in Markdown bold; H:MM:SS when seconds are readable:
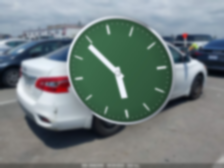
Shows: **5:54**
